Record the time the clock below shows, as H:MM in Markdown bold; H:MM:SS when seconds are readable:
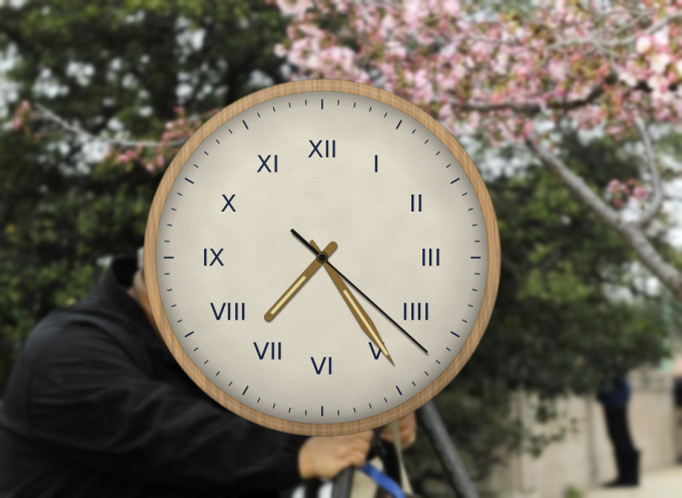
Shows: **7:24:22**
